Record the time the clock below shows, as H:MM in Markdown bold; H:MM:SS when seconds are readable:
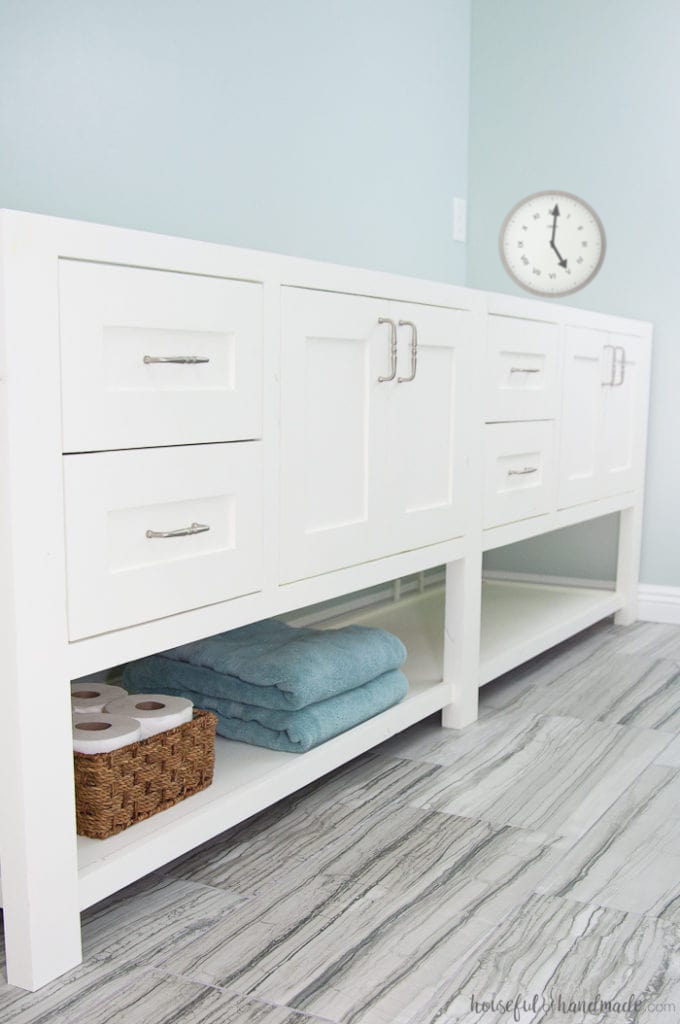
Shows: **5:01**
